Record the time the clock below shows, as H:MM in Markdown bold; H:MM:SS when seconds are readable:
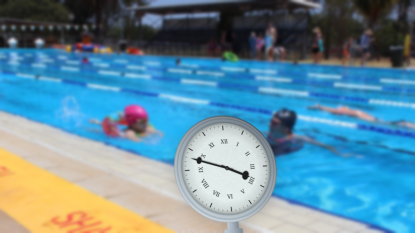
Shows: **3:48**
